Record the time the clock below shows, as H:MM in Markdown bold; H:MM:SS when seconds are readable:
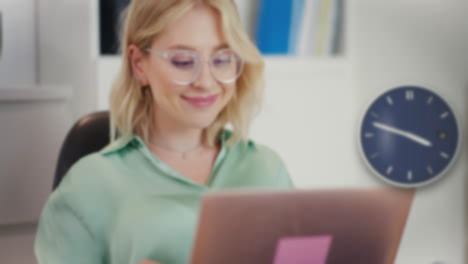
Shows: **3:48**
